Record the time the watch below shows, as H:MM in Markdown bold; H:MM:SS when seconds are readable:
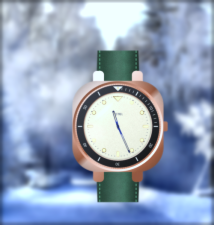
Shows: **11:26**
